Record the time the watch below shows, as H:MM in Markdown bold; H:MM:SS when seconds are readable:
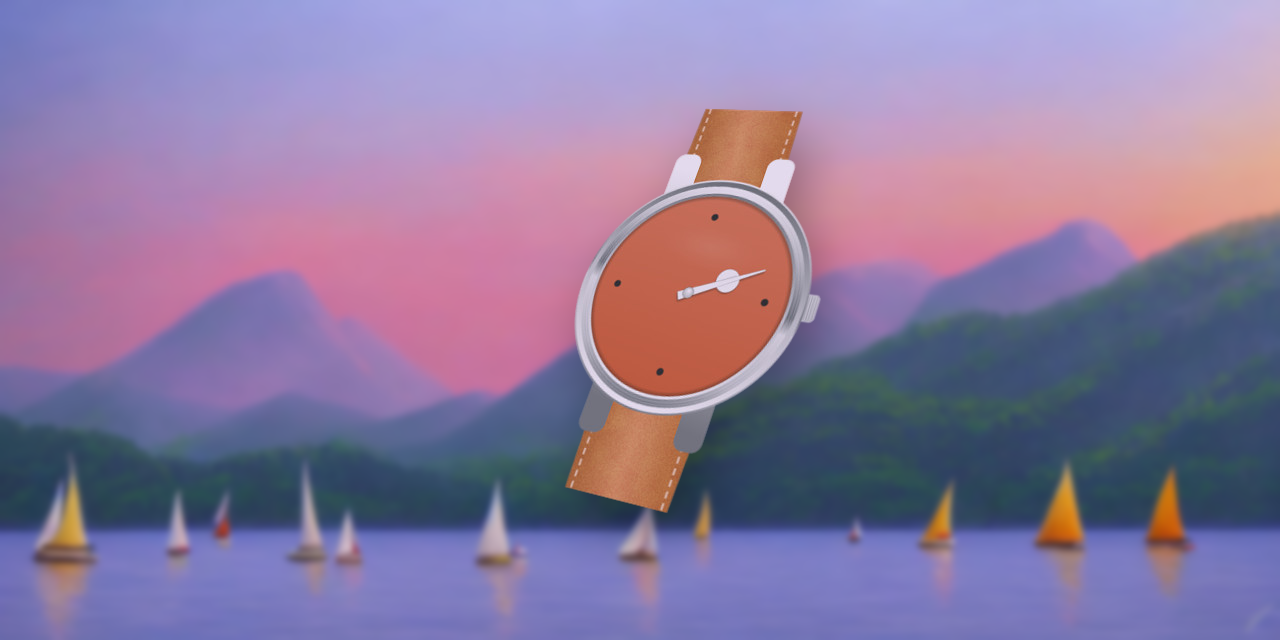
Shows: **2:11**
